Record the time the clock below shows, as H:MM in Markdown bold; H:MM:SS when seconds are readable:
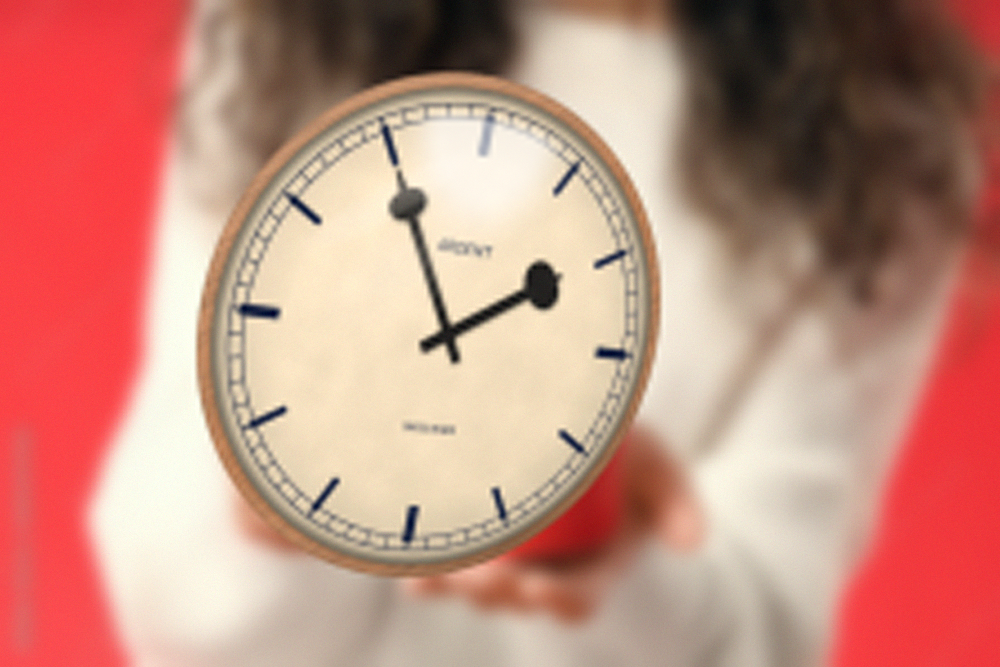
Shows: **1:55**
